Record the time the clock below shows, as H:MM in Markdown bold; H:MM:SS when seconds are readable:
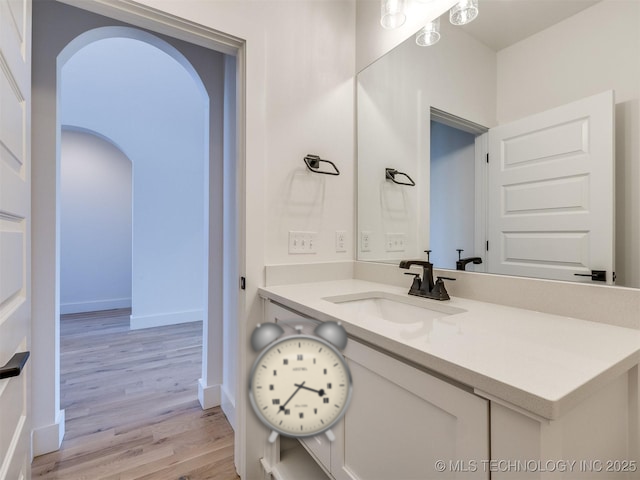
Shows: **3:37**
